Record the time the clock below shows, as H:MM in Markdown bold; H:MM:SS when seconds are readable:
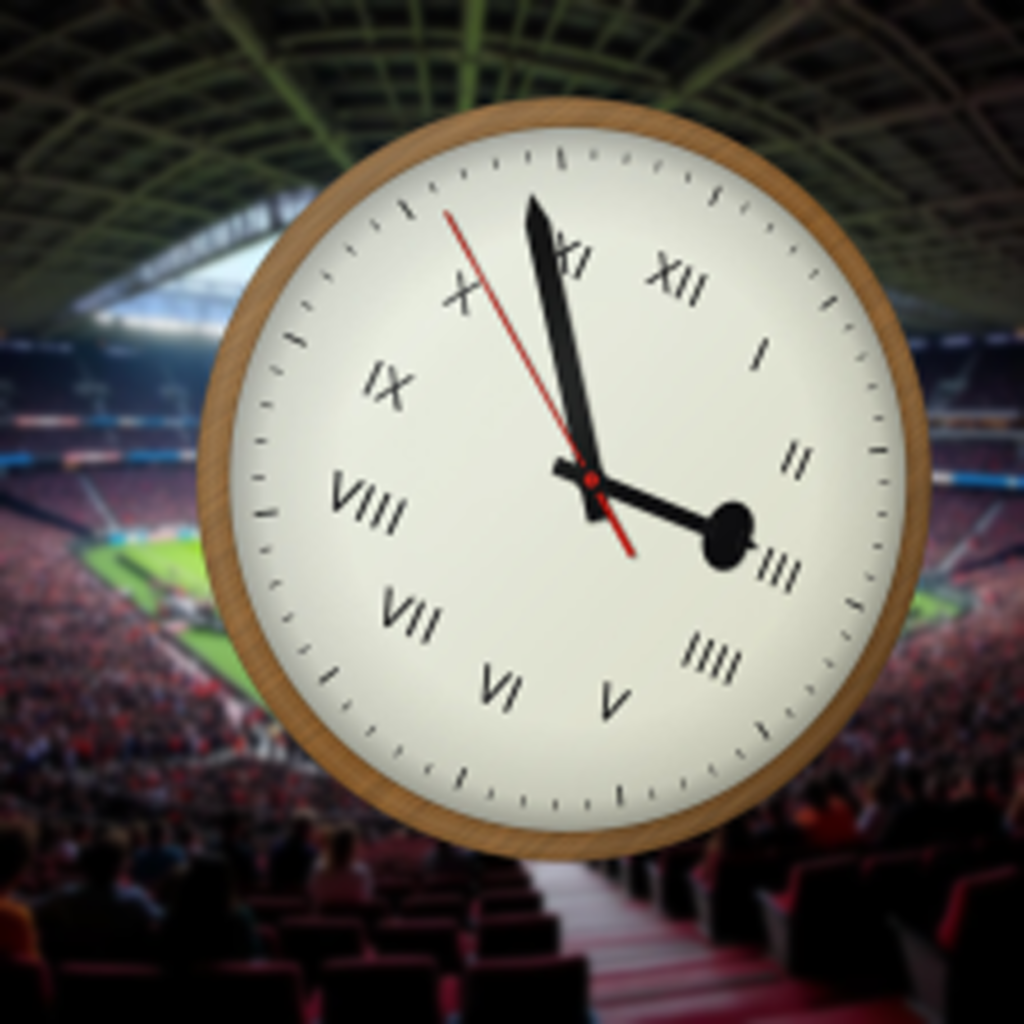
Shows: **2:53:51**
